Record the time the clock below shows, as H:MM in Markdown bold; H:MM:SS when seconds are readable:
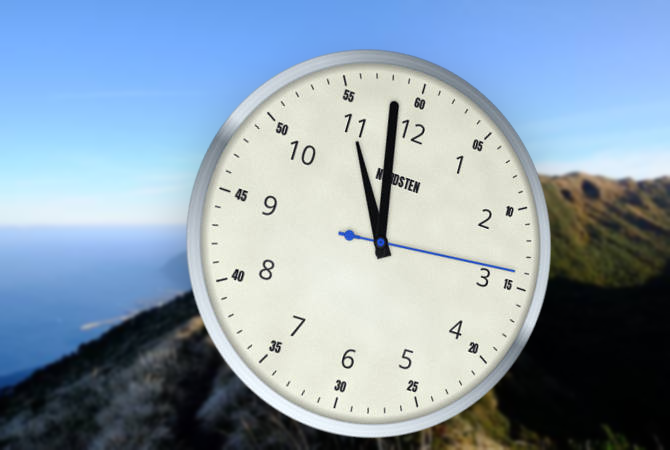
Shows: **10:58:14**
